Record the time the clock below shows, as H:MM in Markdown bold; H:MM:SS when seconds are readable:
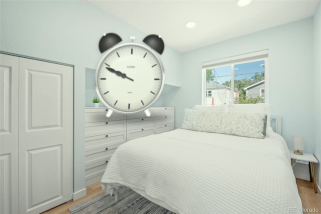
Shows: **9:49**
